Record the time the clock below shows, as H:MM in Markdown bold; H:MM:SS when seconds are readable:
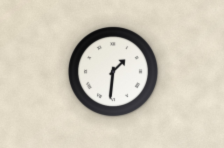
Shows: **1:31**
